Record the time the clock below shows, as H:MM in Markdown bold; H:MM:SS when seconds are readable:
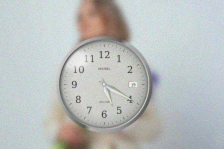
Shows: **5:20**
